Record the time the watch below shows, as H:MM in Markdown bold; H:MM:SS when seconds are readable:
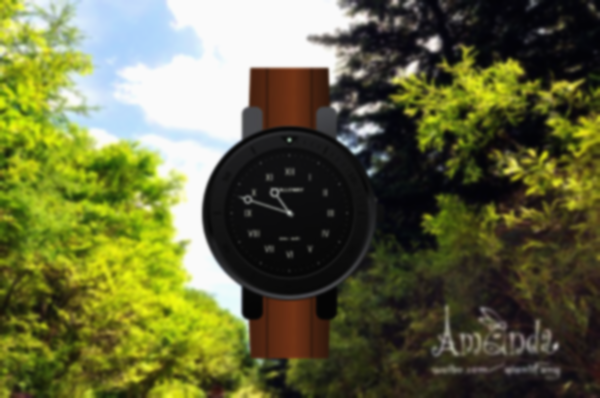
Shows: **10:48**
